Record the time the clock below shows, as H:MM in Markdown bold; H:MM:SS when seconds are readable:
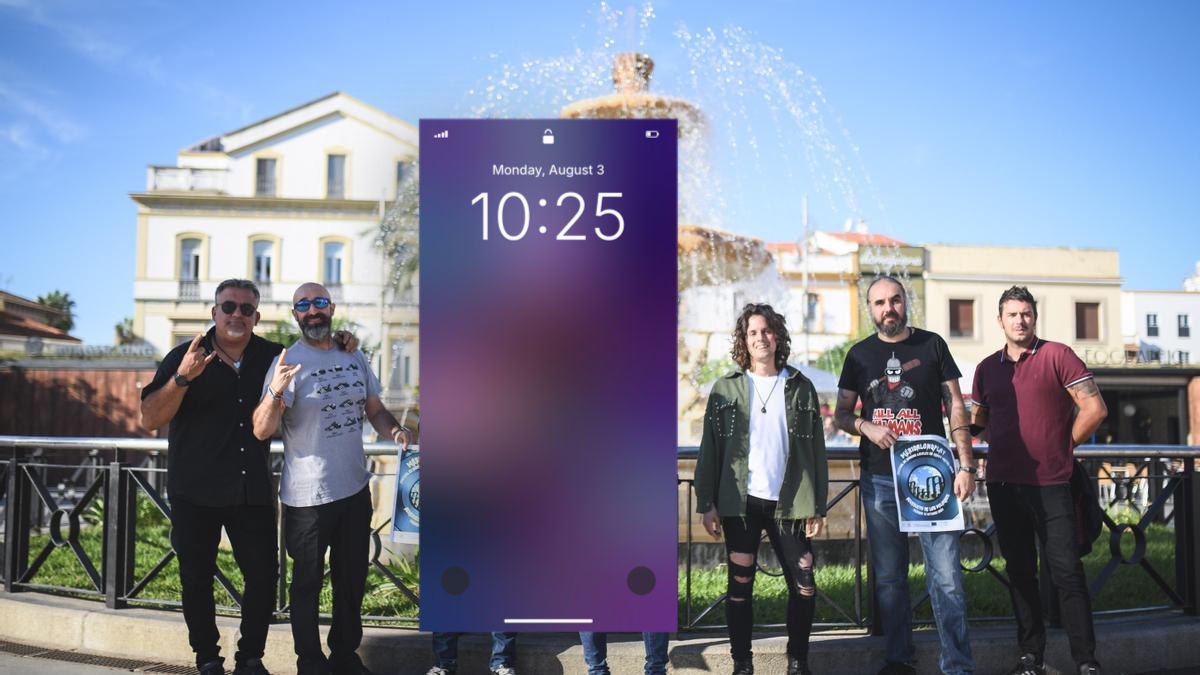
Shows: **10:25**
